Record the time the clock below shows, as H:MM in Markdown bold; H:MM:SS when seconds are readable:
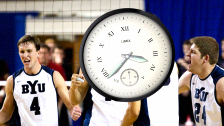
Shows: **3:38**
